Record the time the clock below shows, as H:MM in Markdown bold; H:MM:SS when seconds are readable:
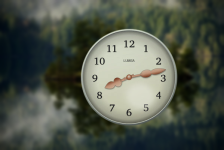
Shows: **8:13**
